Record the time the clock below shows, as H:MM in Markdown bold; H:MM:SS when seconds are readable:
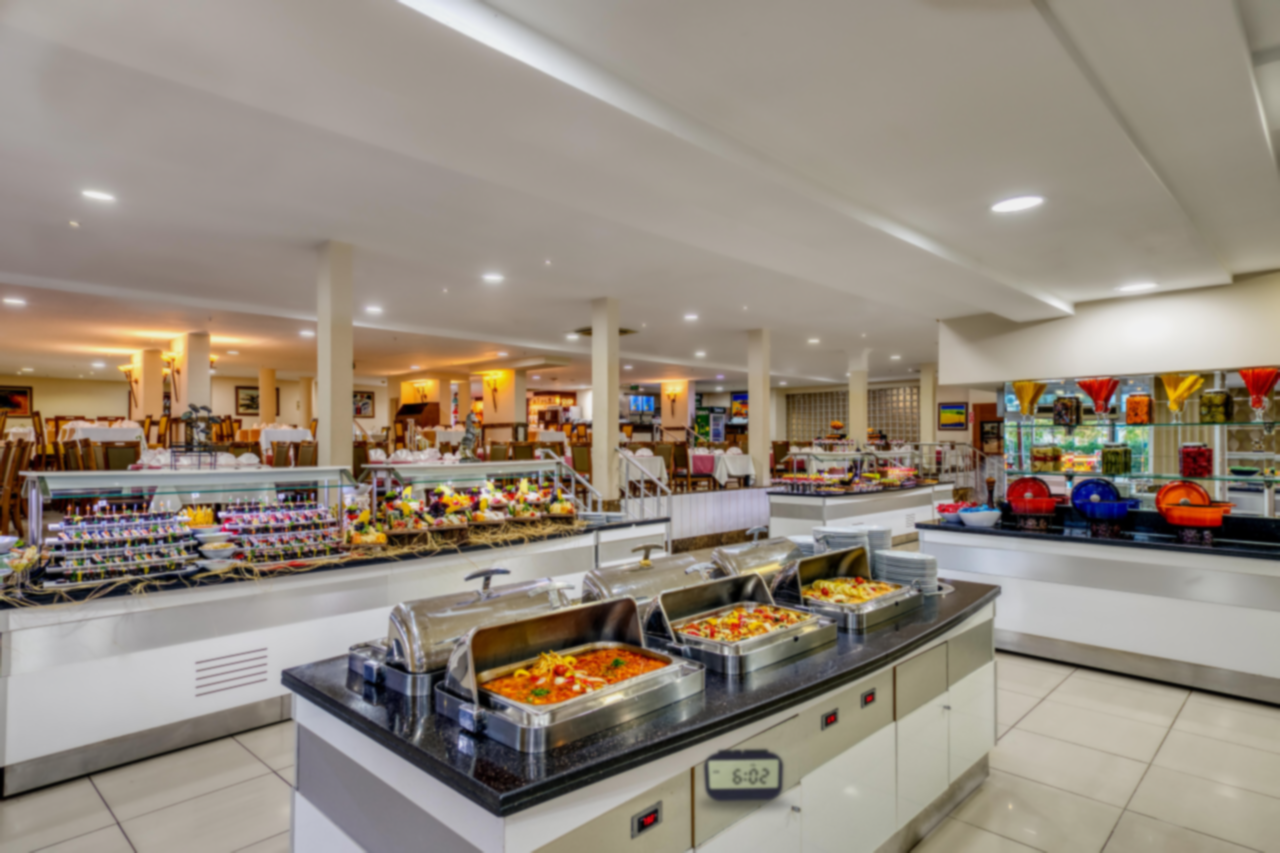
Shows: **6:02**
